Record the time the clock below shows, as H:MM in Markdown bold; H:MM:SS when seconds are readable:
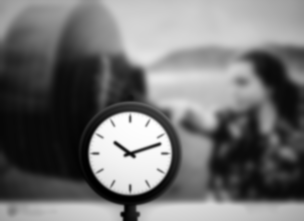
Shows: **10:12**
